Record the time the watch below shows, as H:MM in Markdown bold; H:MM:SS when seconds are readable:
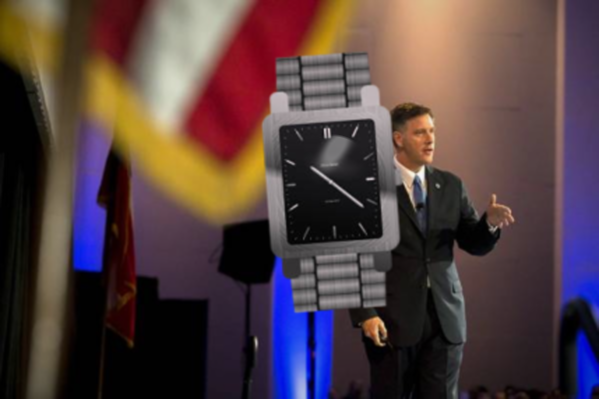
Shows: **10:22**
